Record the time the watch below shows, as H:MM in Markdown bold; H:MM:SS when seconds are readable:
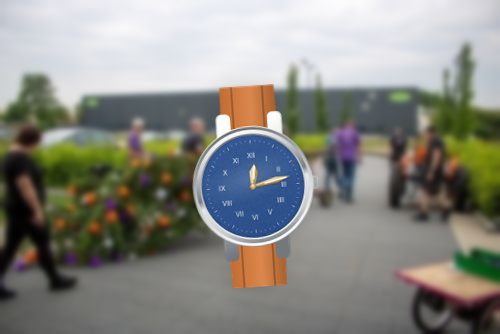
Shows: **12:13**
